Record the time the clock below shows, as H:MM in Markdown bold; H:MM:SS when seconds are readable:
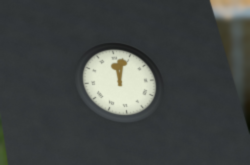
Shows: **12:03**
